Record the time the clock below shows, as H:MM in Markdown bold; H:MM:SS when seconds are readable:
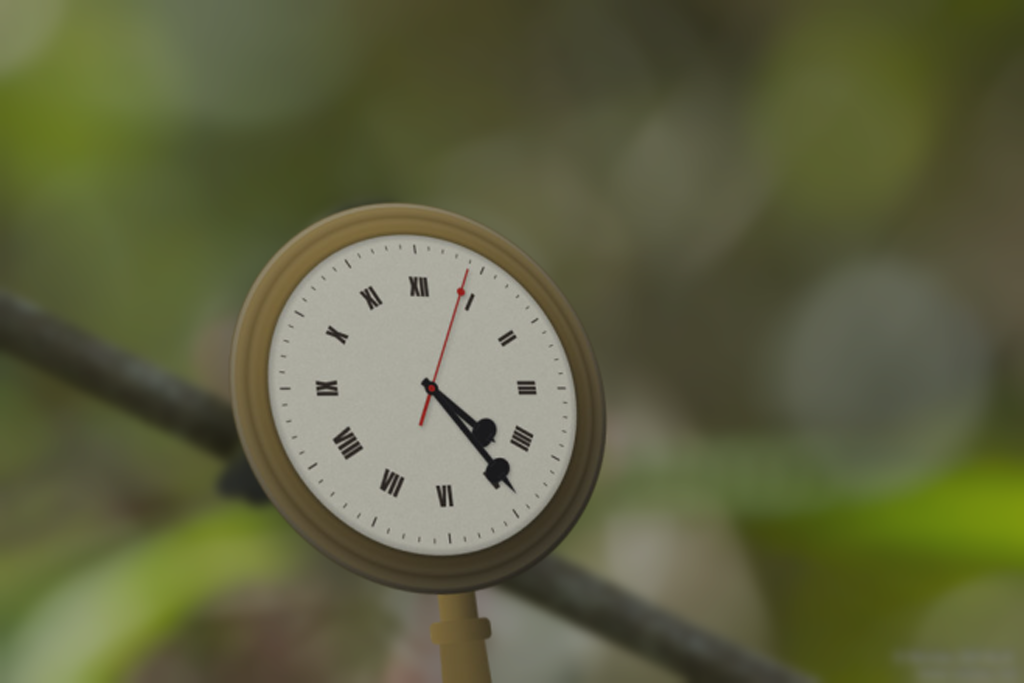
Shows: **4:24:04**
